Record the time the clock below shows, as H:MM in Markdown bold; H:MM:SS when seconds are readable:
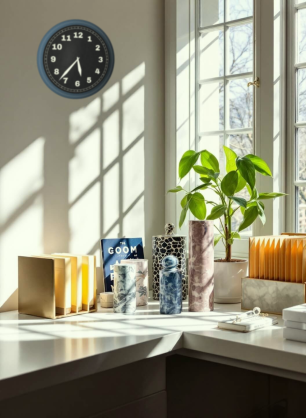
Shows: **5:37**
